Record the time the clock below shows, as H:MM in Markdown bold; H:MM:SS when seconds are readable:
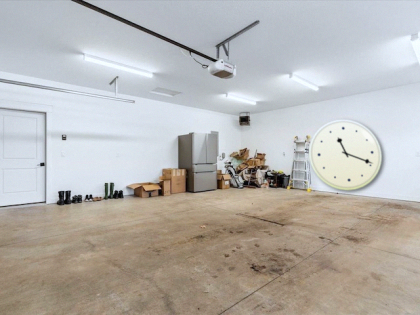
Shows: **11:19**
